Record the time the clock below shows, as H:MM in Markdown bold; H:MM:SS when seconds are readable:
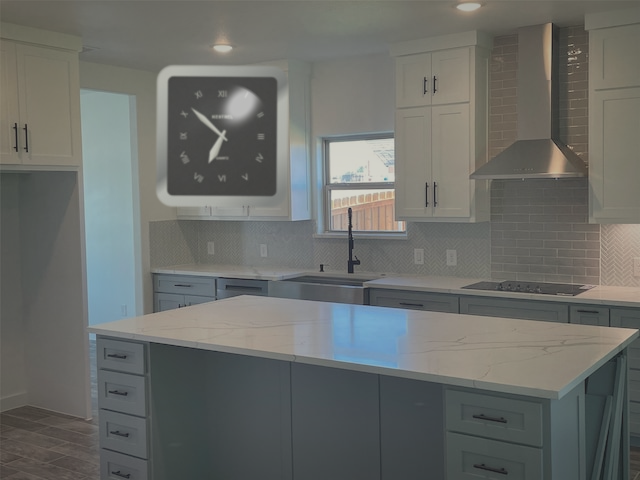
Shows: **6:52**
